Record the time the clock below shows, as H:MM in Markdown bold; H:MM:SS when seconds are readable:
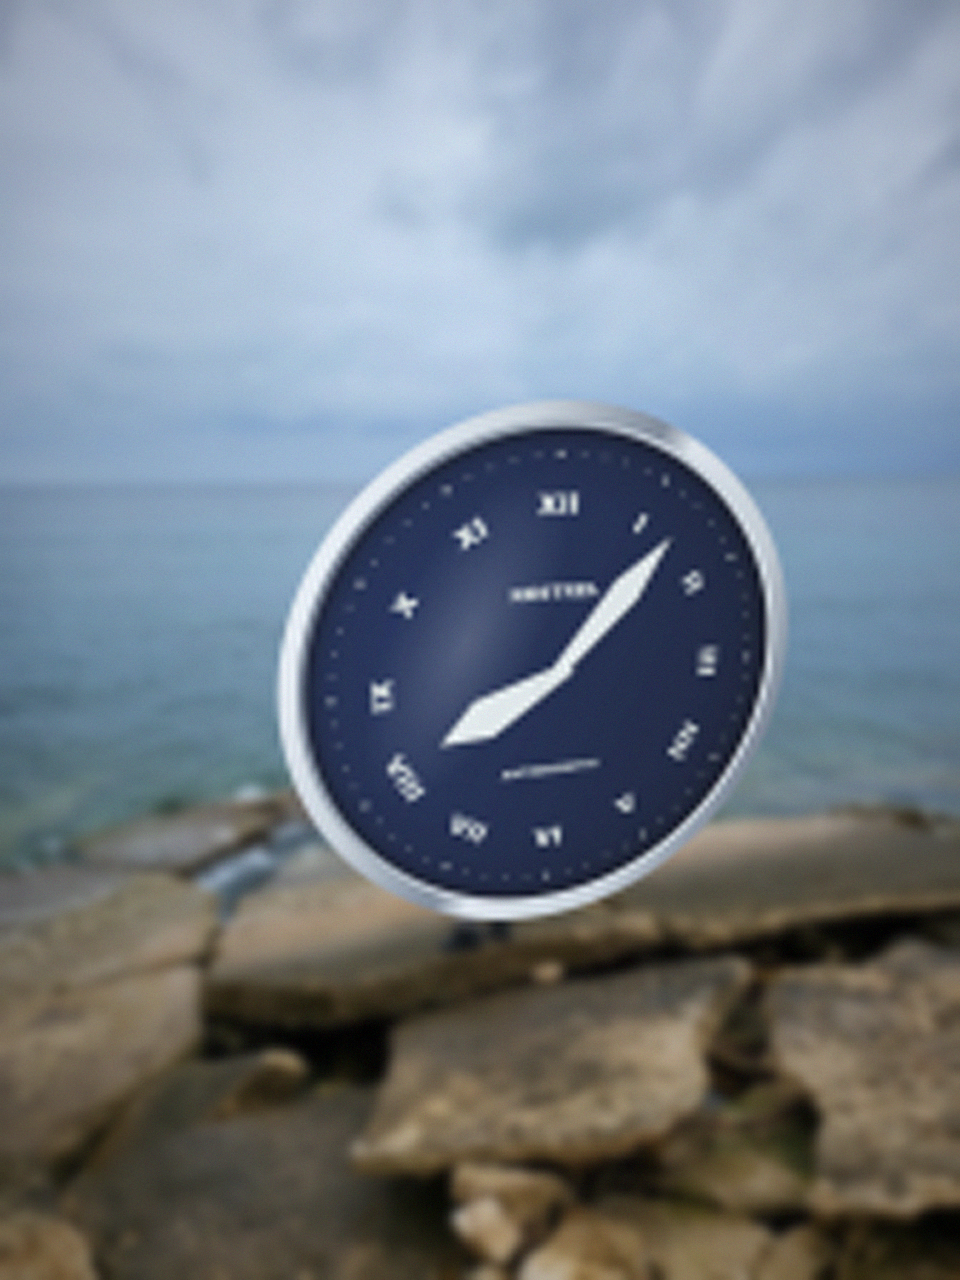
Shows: **8:07**
